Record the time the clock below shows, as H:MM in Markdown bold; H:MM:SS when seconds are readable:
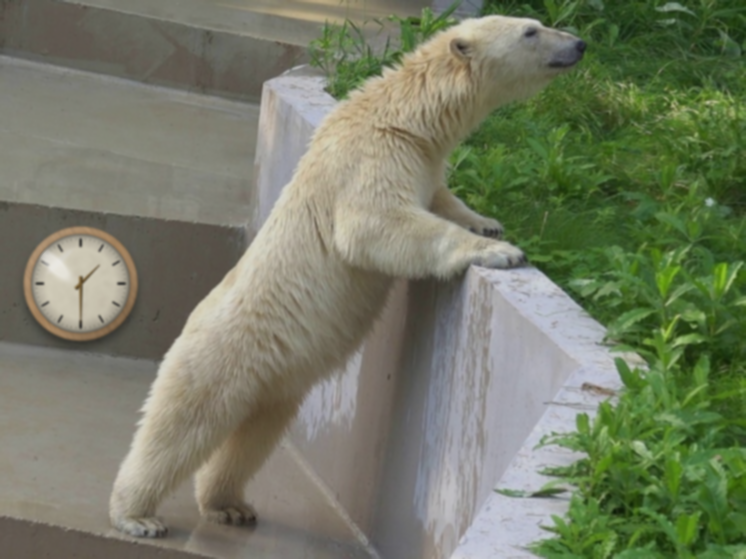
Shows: **1:30**
